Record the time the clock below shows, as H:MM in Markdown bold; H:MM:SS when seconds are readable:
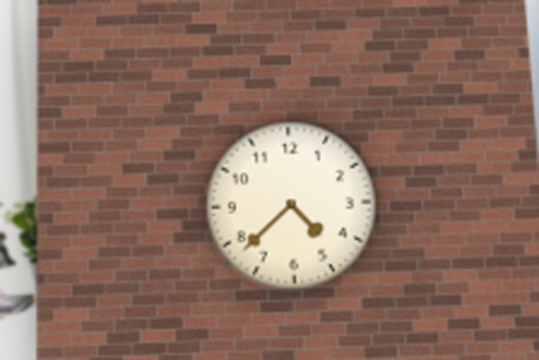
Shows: **4:38**
